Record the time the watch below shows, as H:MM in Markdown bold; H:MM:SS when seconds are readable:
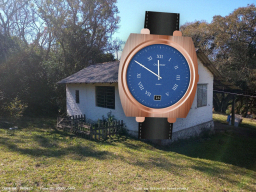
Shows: **11:50**
